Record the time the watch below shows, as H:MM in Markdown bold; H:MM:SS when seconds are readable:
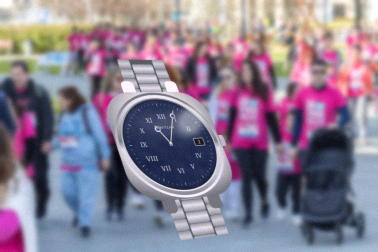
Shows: **11:04**
